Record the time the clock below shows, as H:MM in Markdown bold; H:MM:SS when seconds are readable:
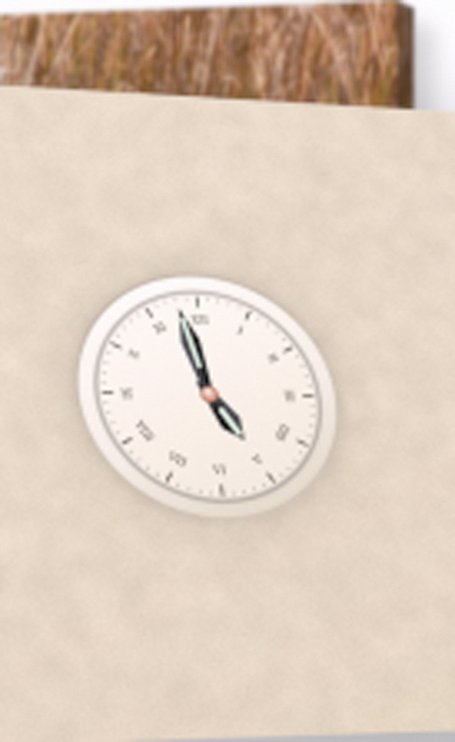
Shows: **4:58**
